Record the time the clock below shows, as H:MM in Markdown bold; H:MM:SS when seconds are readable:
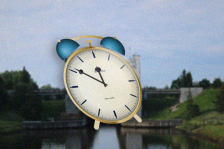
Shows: **11:51**
